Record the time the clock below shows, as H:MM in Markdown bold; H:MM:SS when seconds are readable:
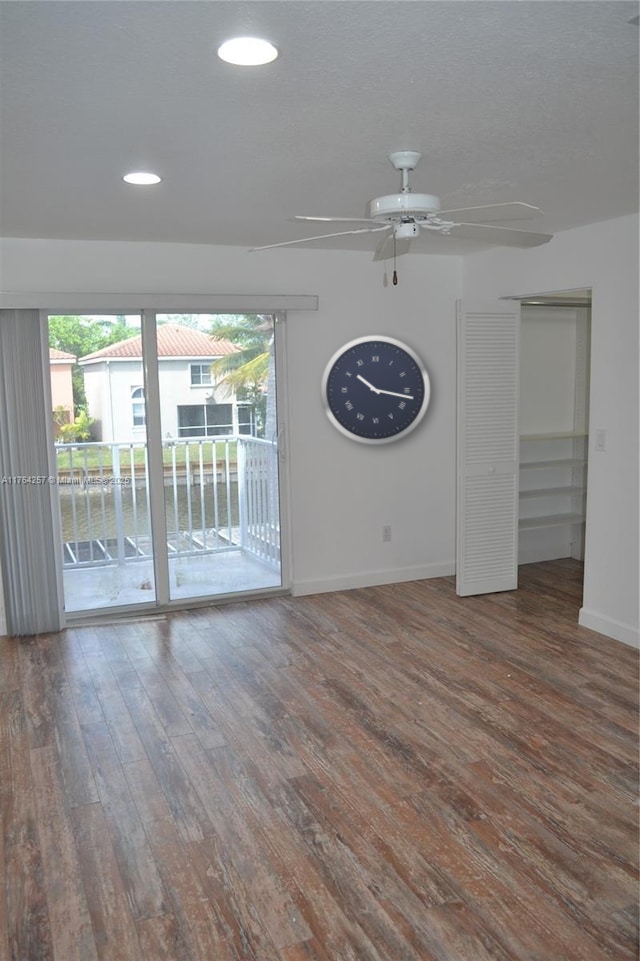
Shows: **10:17**
